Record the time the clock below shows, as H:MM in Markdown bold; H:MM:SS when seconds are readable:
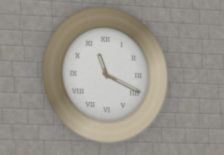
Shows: **11:19**
